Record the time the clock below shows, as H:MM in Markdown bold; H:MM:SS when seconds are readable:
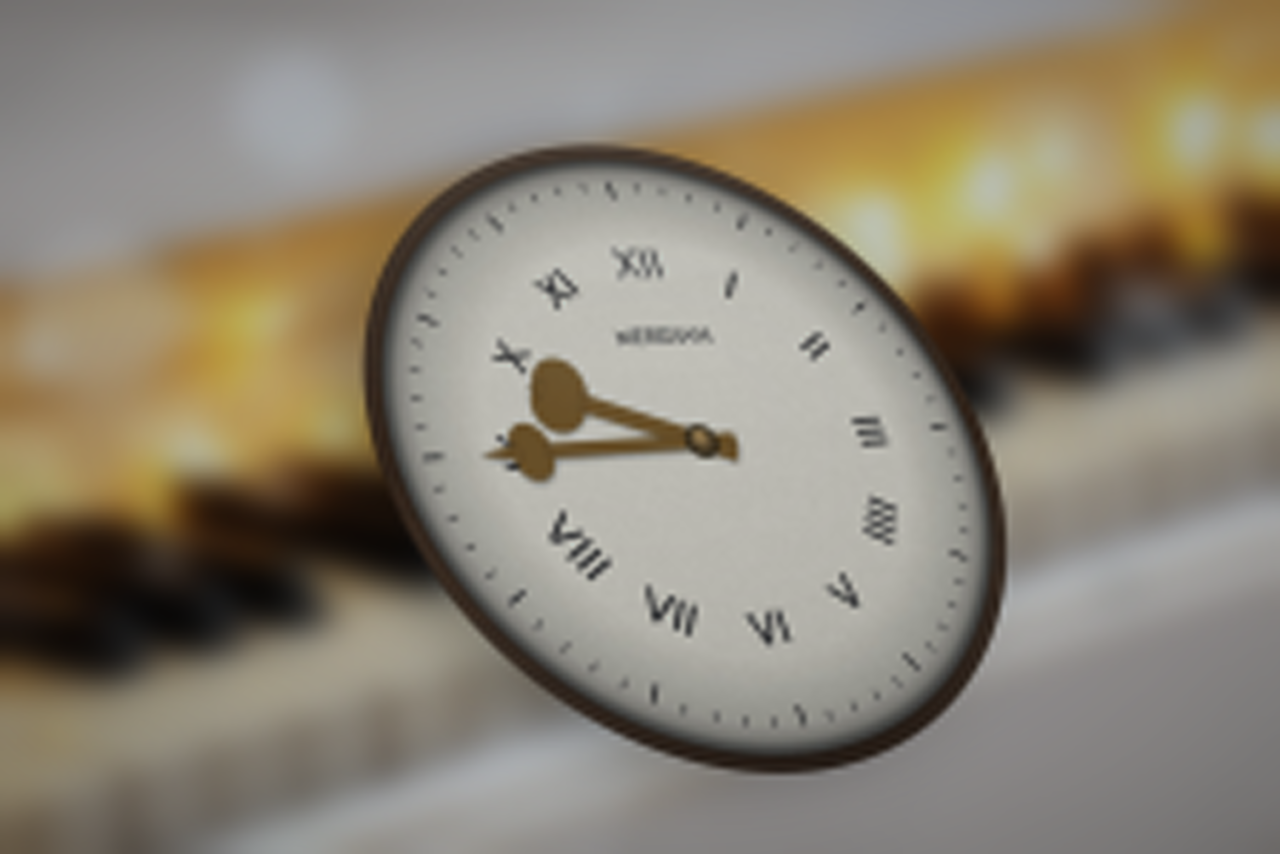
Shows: **9:45**
